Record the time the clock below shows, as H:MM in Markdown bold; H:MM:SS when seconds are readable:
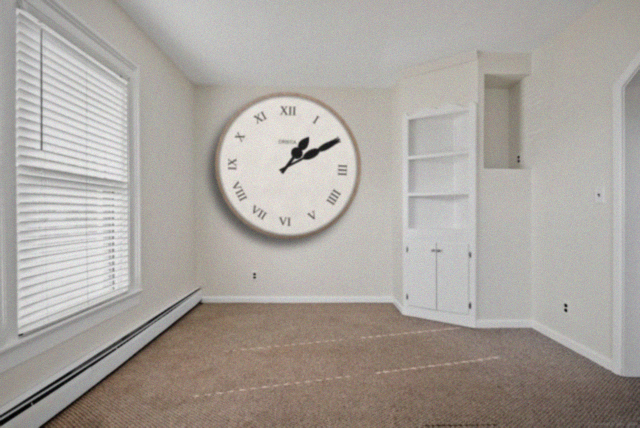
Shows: **1:10**
